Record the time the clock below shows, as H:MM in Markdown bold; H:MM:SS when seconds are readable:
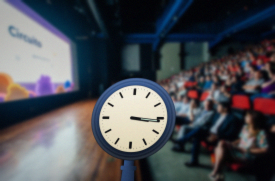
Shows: **3:16**
